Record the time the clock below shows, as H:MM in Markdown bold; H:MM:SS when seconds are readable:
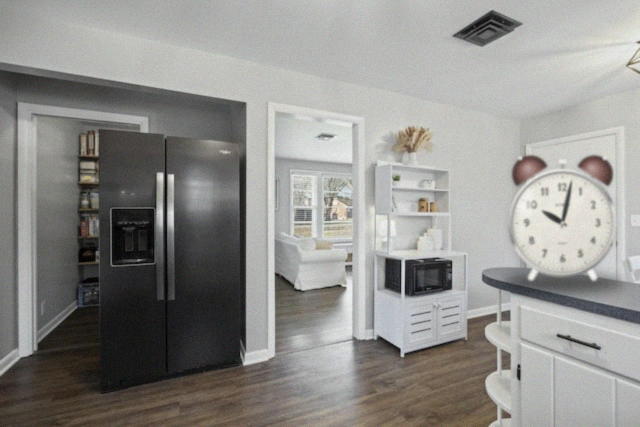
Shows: **10:02**
